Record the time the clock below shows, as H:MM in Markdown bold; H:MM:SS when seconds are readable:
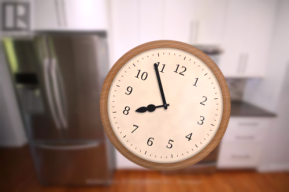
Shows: **7:54**
